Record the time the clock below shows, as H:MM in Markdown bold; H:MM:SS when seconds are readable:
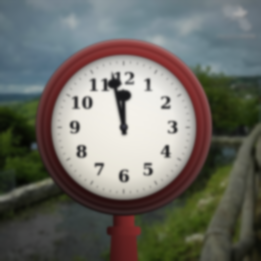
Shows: **11:58**
